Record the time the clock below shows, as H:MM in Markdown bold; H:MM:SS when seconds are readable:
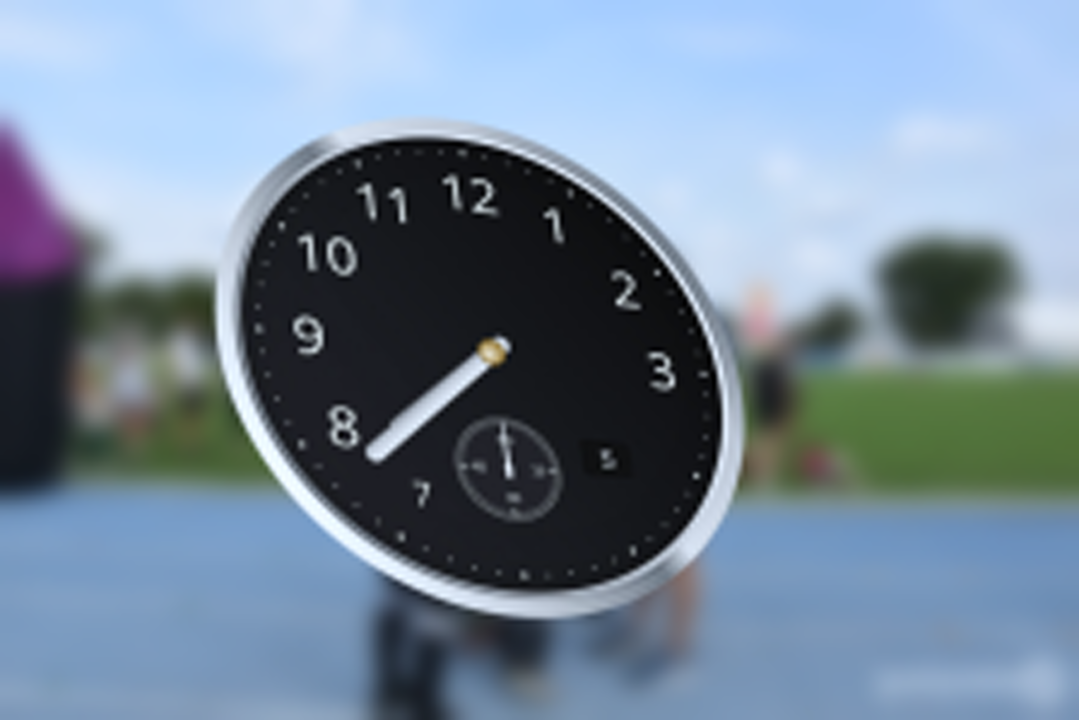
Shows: **7:38**
